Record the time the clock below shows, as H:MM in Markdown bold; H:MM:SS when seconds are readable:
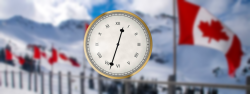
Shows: **12:33**
